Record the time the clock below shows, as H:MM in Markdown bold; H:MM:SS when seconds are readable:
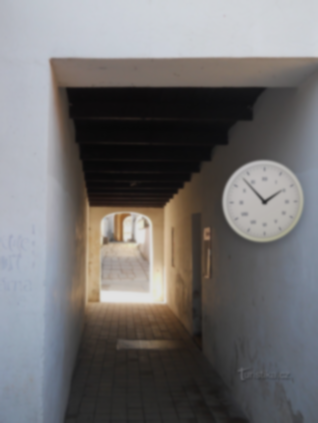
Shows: **1:53**
